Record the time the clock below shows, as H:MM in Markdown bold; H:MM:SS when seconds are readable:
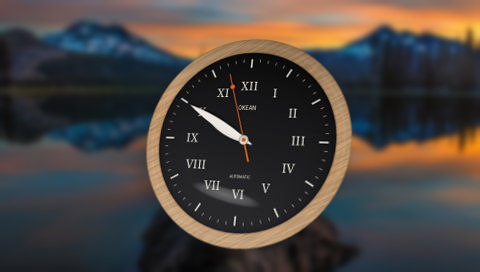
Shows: **9:49:57**
